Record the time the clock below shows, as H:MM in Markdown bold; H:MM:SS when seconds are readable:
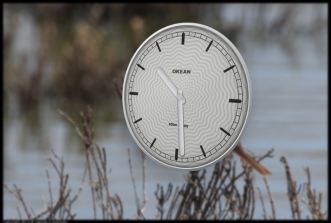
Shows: **10:29**
